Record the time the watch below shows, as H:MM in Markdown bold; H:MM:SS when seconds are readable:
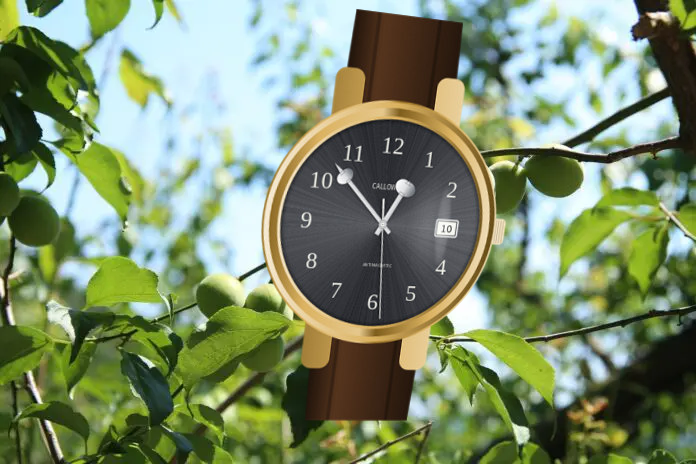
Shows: **12:52:29**
